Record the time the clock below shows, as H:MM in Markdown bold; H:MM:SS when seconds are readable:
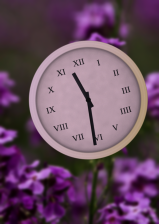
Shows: **11:31**
